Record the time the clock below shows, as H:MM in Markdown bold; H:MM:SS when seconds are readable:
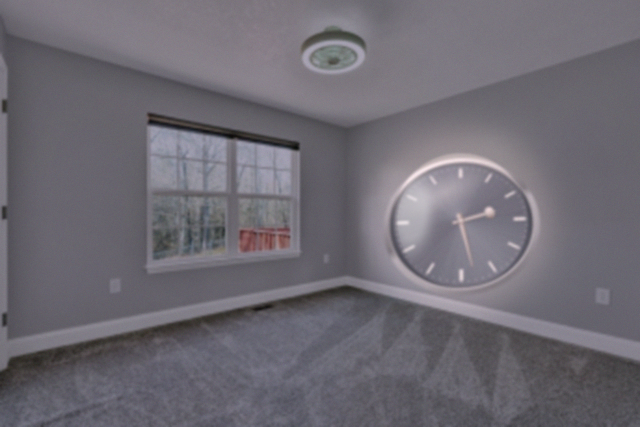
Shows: **2:28**
